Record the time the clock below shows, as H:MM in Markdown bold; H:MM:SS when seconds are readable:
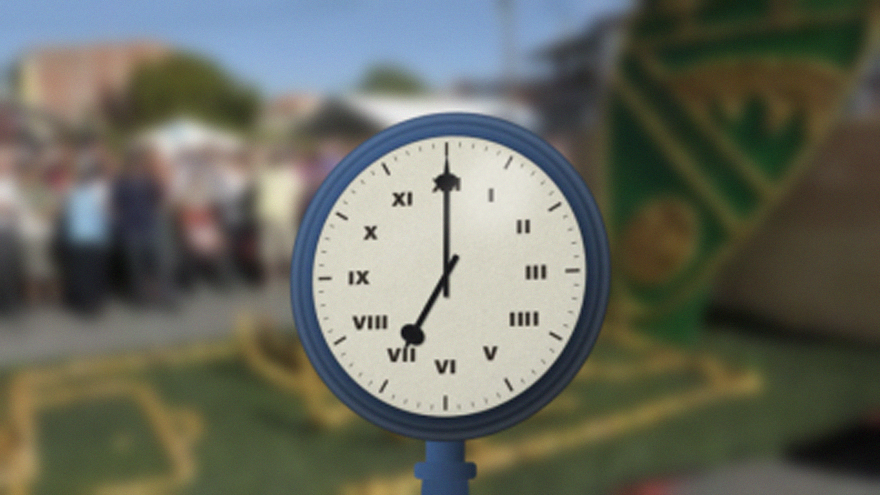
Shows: **7:00**
